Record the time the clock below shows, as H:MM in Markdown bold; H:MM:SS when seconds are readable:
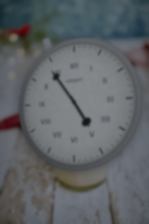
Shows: **4:54**
